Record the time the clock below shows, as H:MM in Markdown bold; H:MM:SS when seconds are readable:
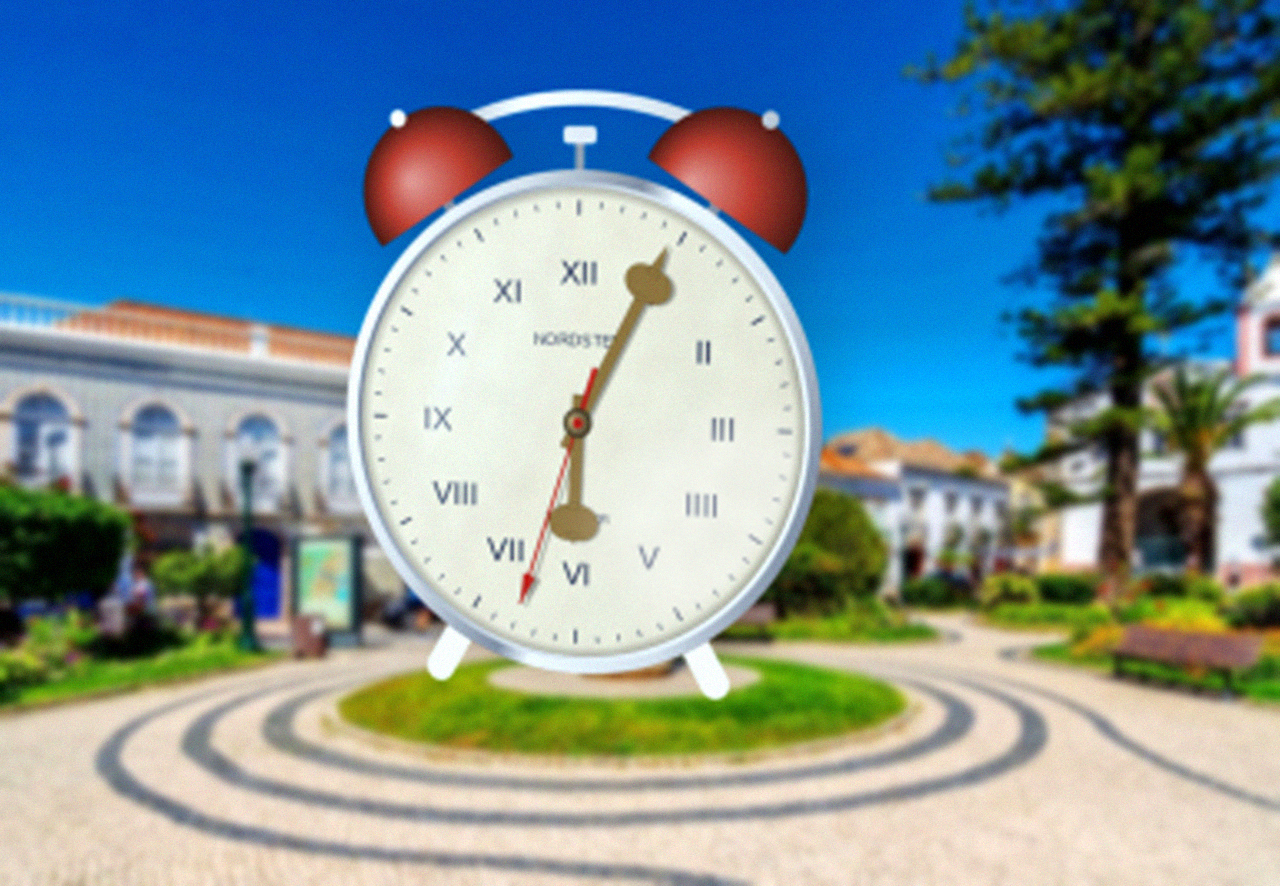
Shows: **6:04:33**
